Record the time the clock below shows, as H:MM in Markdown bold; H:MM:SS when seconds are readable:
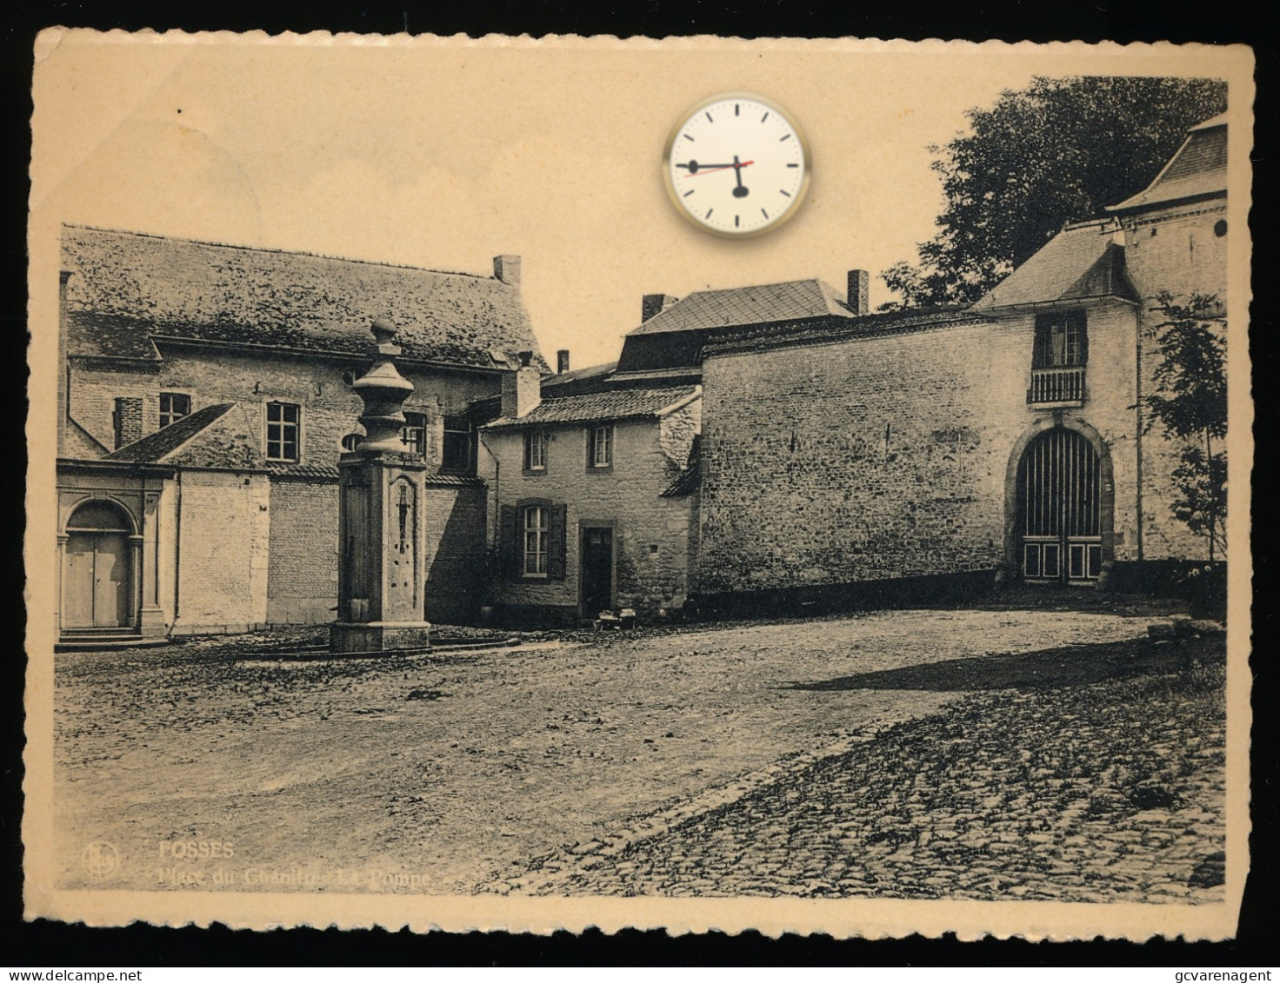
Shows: **5:44:43**
